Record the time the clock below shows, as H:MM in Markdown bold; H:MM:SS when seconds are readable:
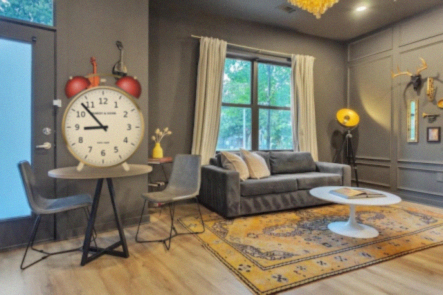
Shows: **8:53**
